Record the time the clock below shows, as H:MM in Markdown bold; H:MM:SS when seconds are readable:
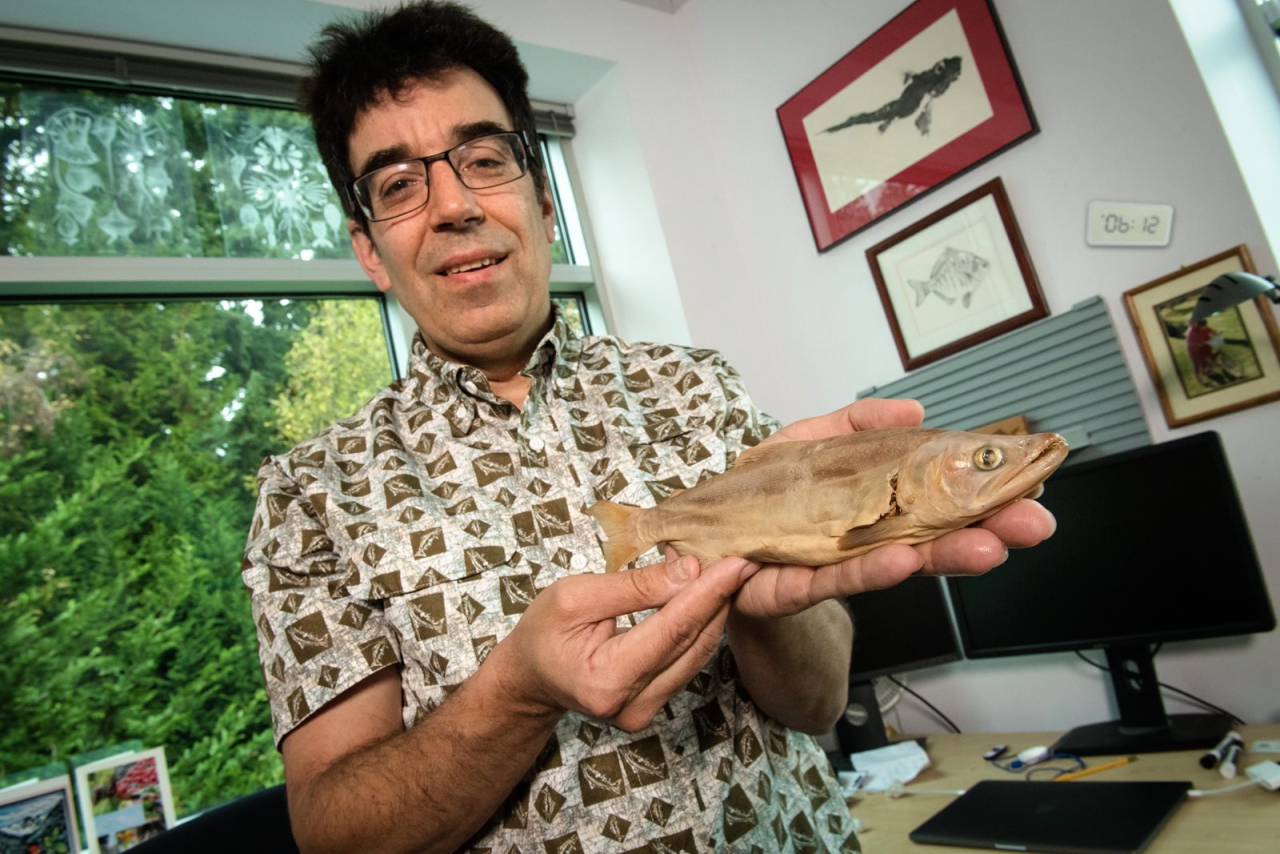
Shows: **6:12**
